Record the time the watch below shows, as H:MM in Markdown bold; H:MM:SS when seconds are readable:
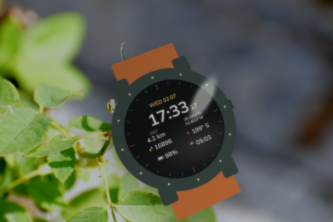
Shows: **17:33**
